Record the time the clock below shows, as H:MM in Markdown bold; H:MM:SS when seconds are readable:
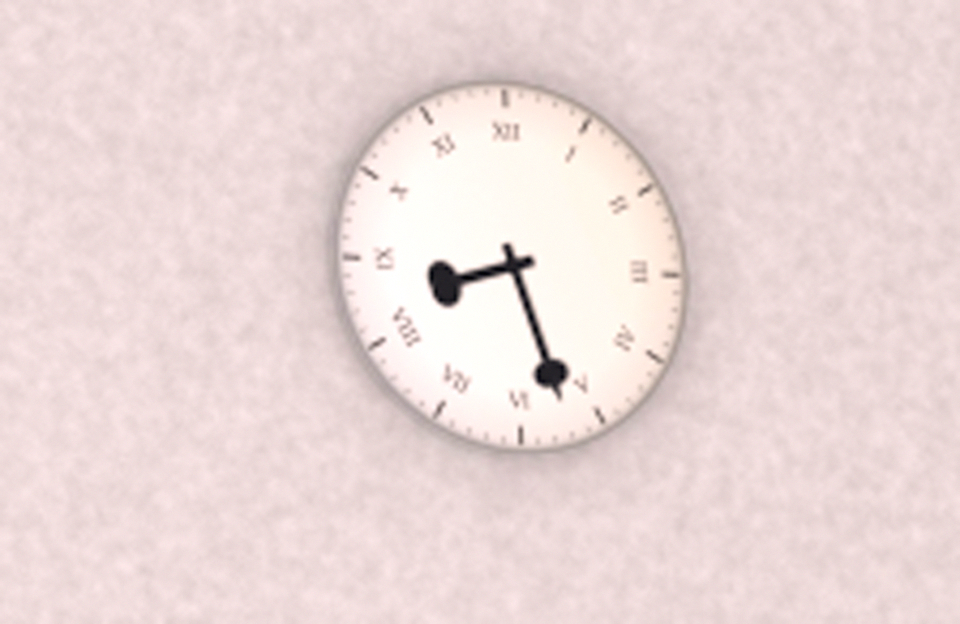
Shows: **8:27**
